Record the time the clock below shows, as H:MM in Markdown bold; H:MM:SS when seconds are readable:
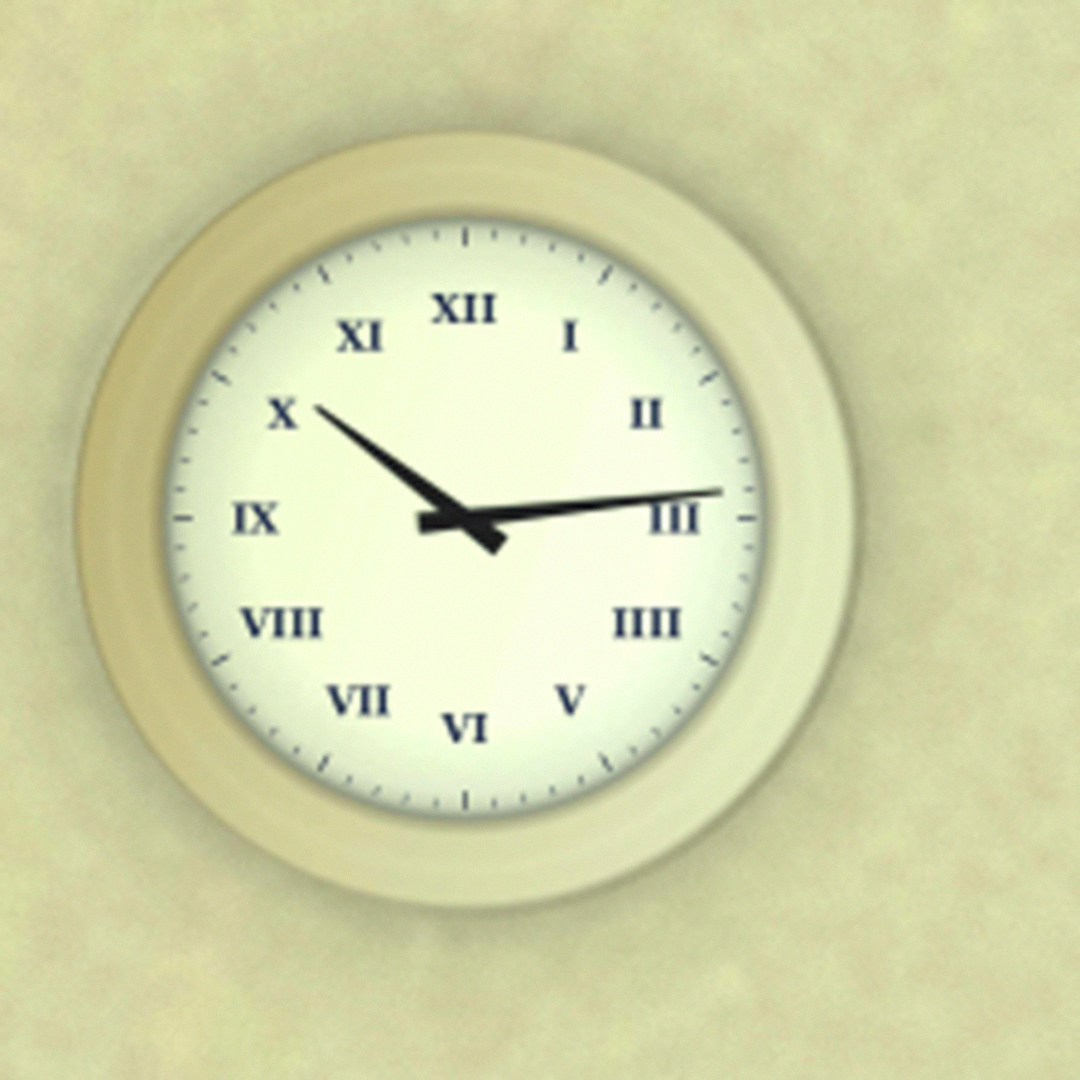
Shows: **10:14**
